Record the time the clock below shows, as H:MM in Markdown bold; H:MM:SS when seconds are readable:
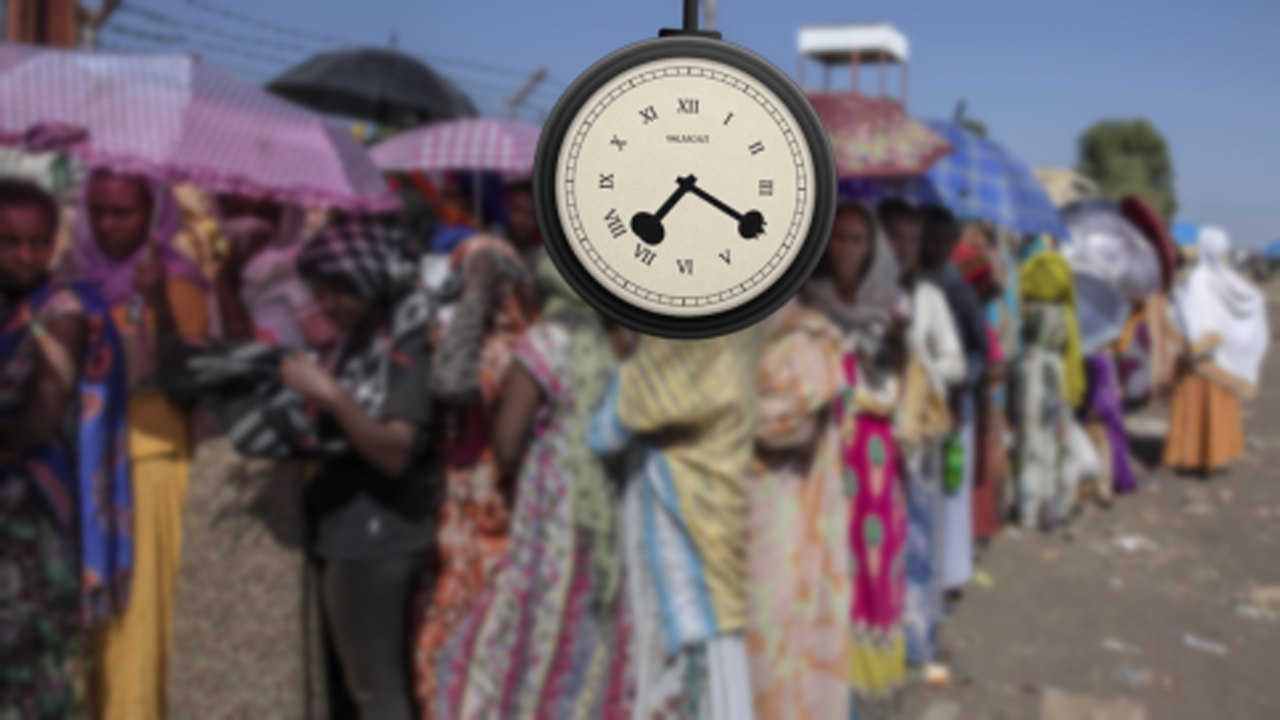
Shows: **7:20**
